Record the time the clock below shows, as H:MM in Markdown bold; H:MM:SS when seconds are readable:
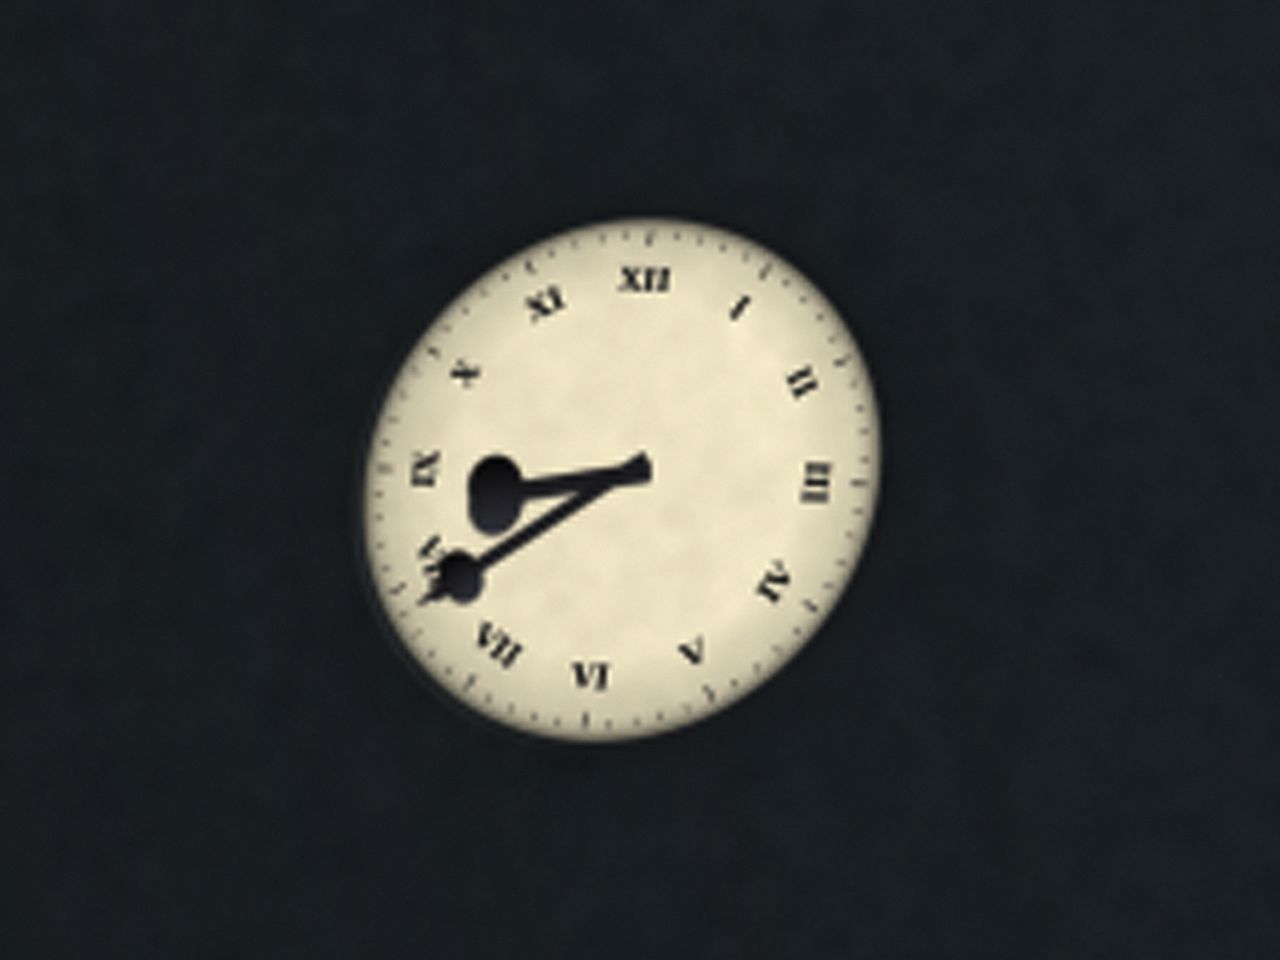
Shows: **8:39**
